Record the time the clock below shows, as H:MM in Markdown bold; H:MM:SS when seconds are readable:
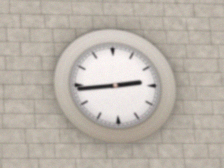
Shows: **2:44**
